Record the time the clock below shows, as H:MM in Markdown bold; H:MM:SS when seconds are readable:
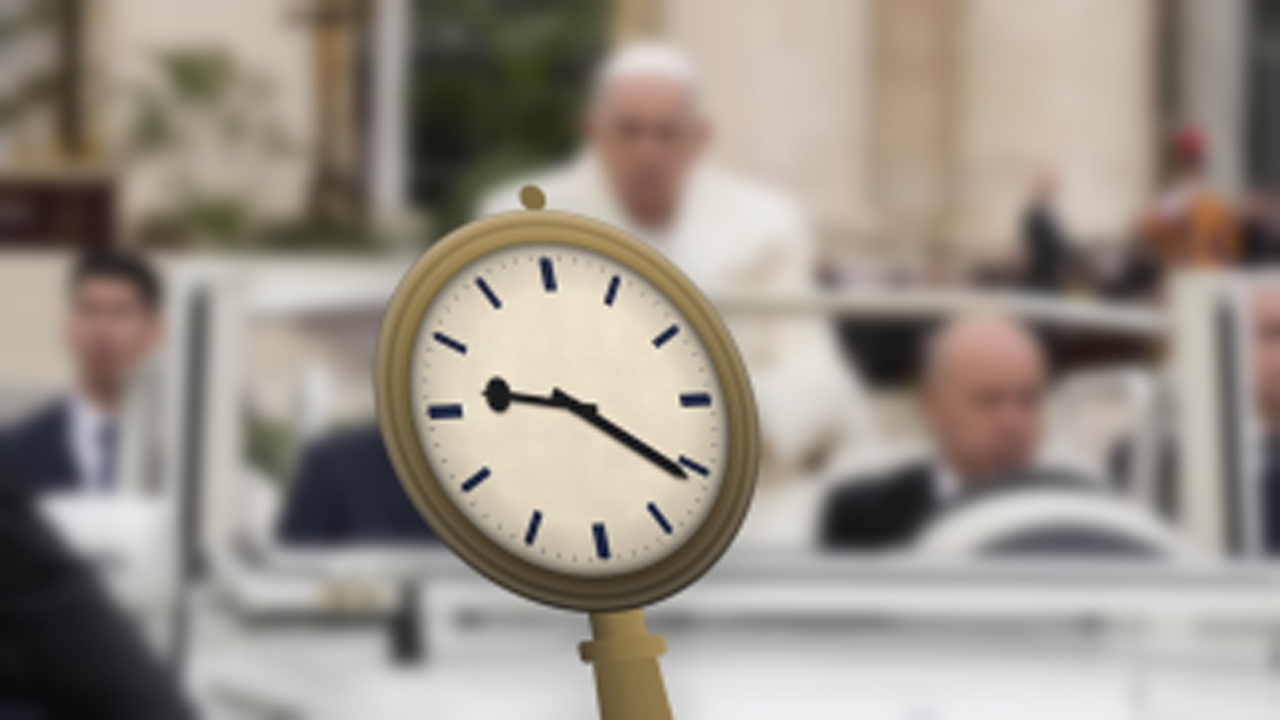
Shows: **9:21**
